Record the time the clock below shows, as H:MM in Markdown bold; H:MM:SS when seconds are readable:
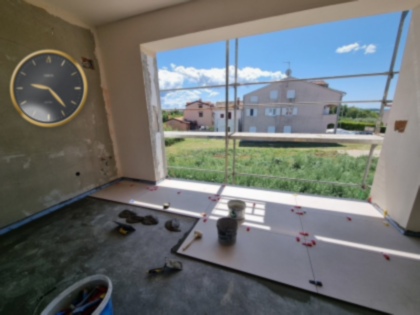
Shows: **9:23**
